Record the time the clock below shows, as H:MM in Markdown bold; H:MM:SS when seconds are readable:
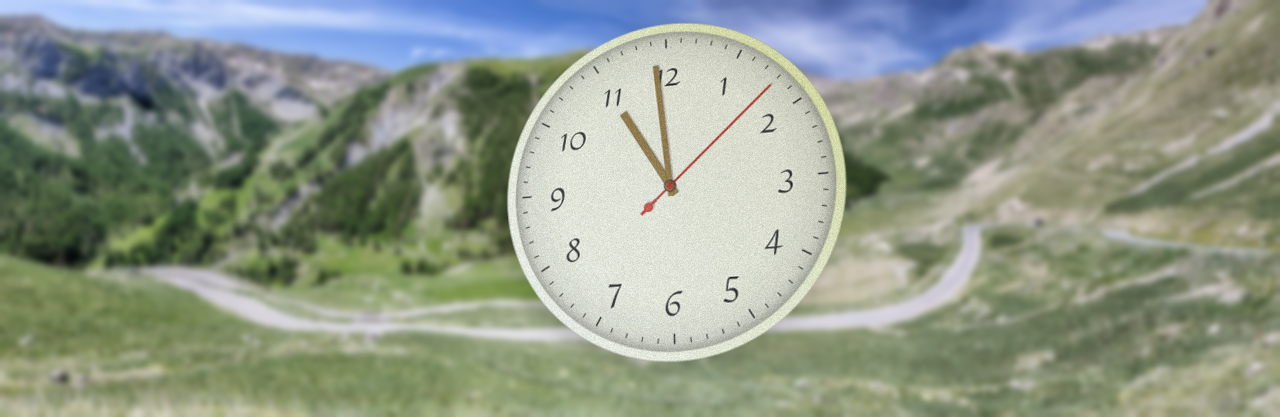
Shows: **10:59:08**
